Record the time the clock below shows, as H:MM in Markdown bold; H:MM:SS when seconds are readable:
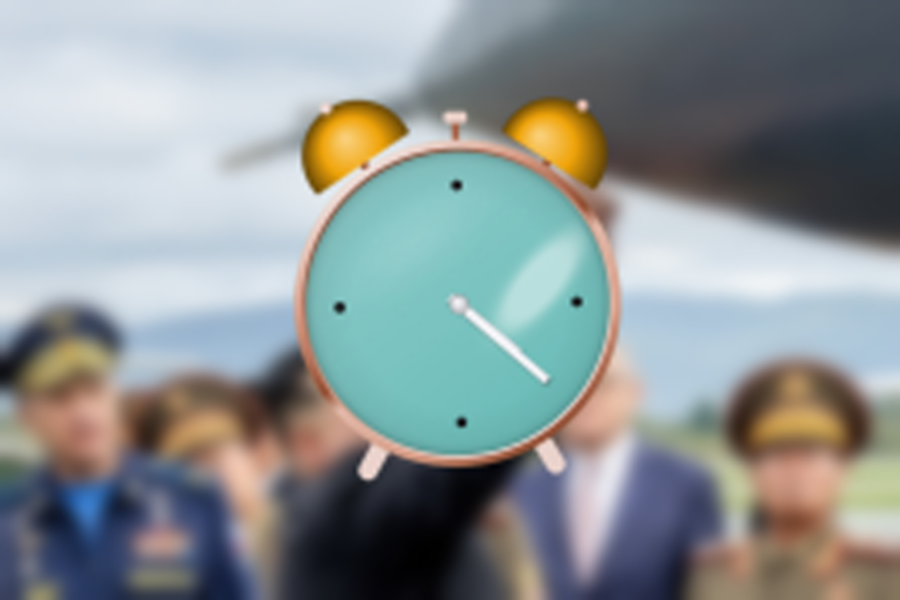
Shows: **4:22**
